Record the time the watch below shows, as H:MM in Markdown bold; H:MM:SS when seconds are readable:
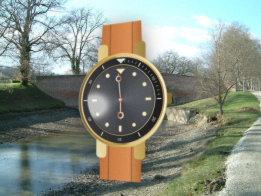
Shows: **5:59**
